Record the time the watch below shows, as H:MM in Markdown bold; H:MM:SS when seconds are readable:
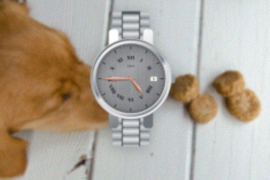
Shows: **4:45**
